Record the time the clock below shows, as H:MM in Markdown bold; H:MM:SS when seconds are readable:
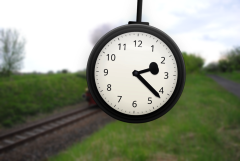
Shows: **2:22**
